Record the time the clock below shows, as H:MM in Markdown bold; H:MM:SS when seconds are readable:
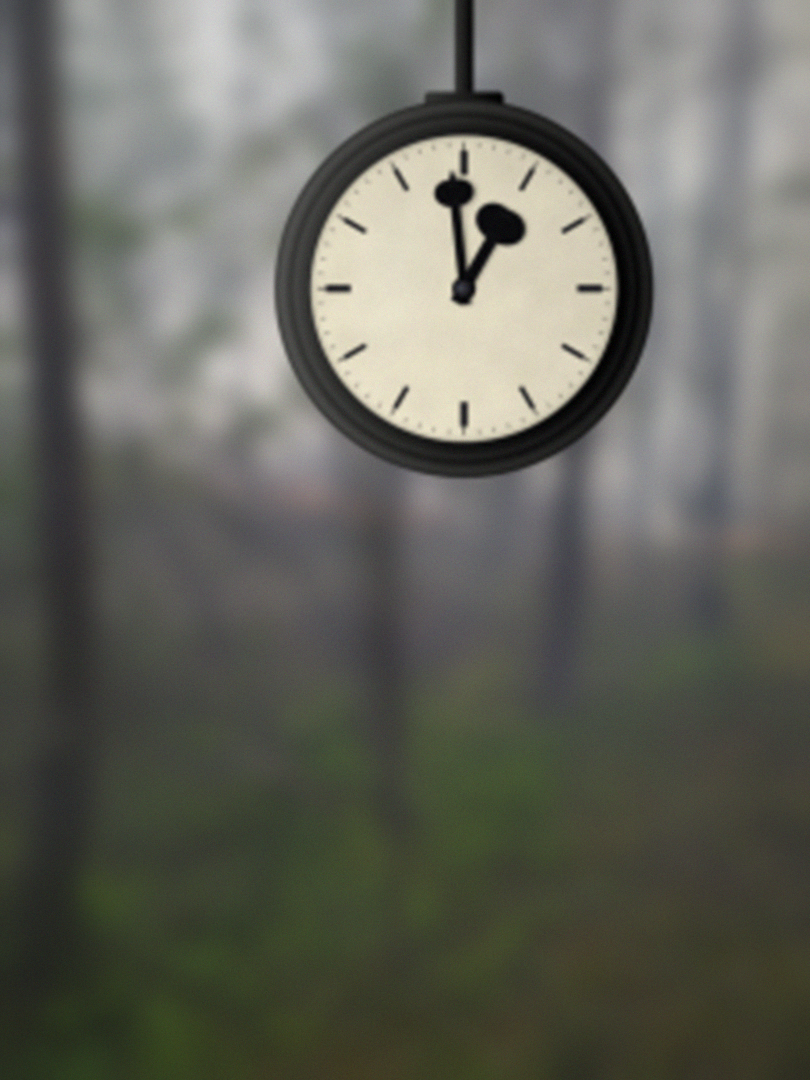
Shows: **12:59**
